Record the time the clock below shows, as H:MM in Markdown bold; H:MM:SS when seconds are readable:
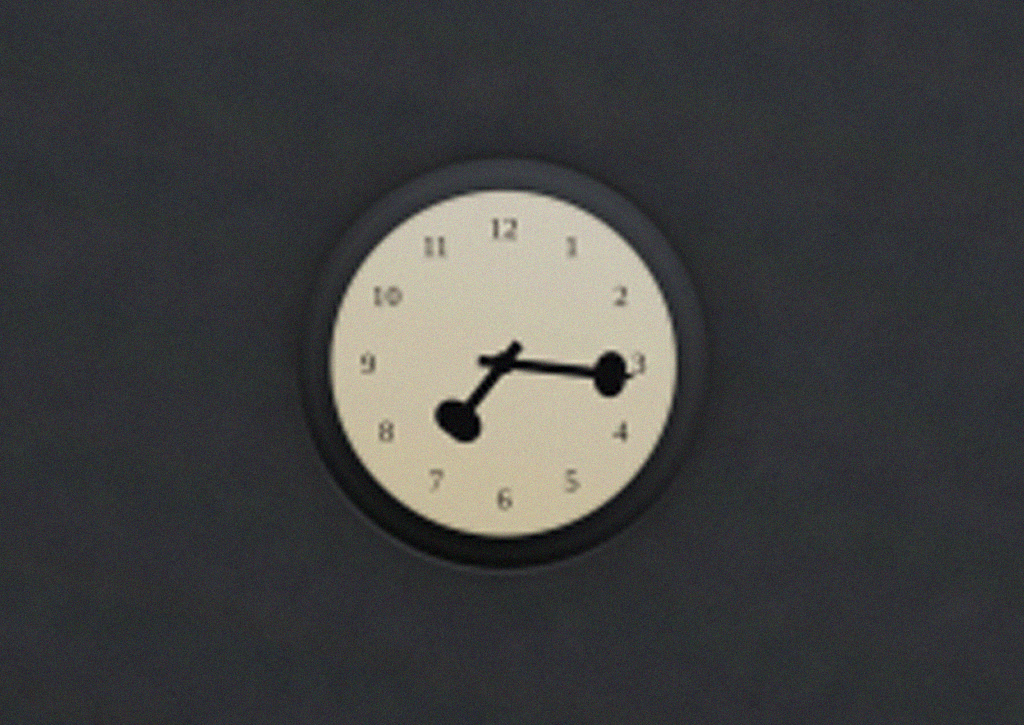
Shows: **7:16**
